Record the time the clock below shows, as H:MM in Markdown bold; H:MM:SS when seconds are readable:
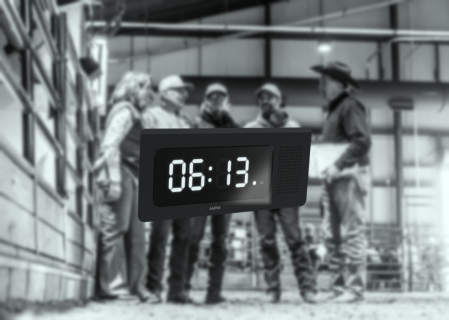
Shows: **6:13**
